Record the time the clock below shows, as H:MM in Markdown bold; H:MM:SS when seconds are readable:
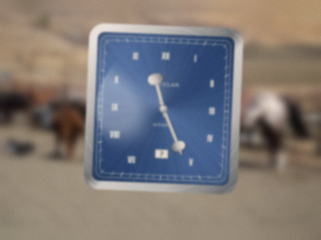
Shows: **11:26**
